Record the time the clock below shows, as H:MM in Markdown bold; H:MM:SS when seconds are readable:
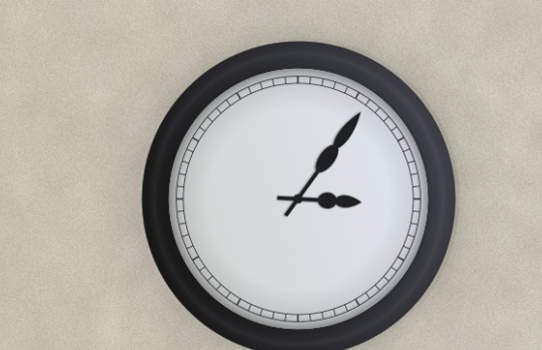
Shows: **3:06**
